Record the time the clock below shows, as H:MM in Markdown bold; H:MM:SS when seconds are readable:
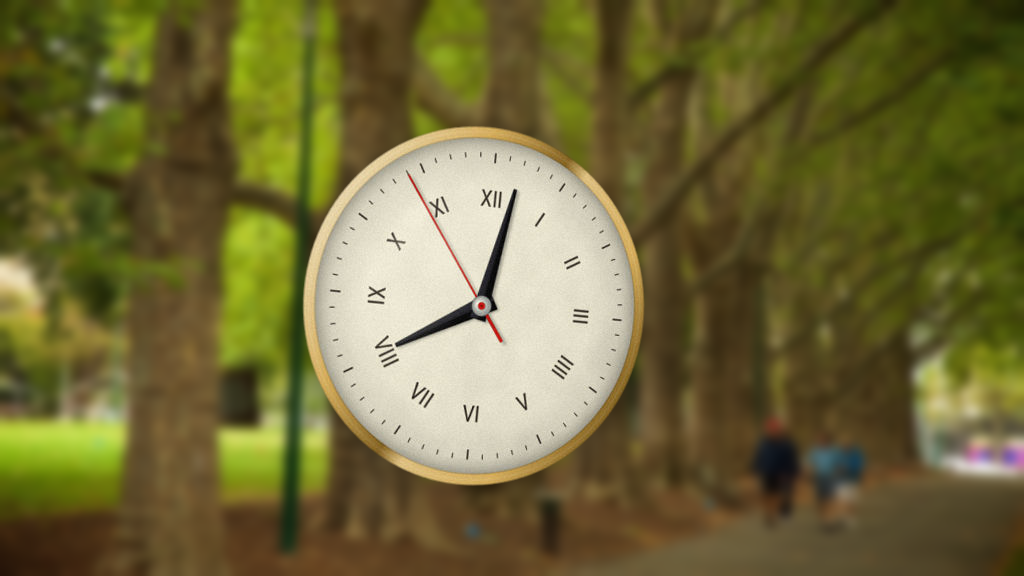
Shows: **8:01:54**
